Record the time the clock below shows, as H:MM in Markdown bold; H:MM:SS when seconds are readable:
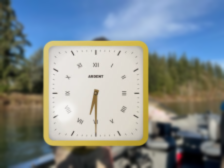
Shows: **6:30**
